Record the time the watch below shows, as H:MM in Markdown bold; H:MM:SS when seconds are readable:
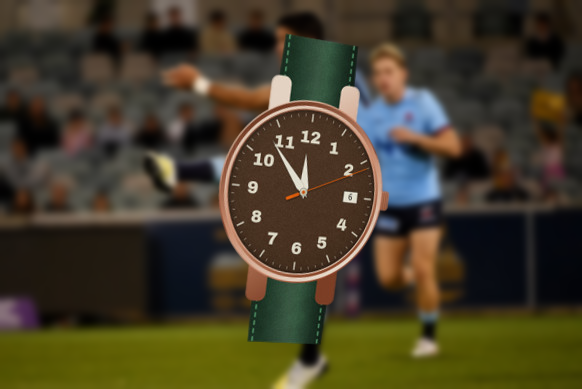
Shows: **11:53:11**
